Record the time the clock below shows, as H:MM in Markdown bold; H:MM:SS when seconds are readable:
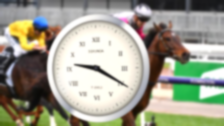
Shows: **9:20**
